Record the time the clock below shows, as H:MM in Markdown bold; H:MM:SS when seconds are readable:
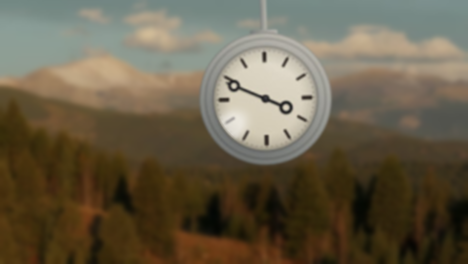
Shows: **3:49**
